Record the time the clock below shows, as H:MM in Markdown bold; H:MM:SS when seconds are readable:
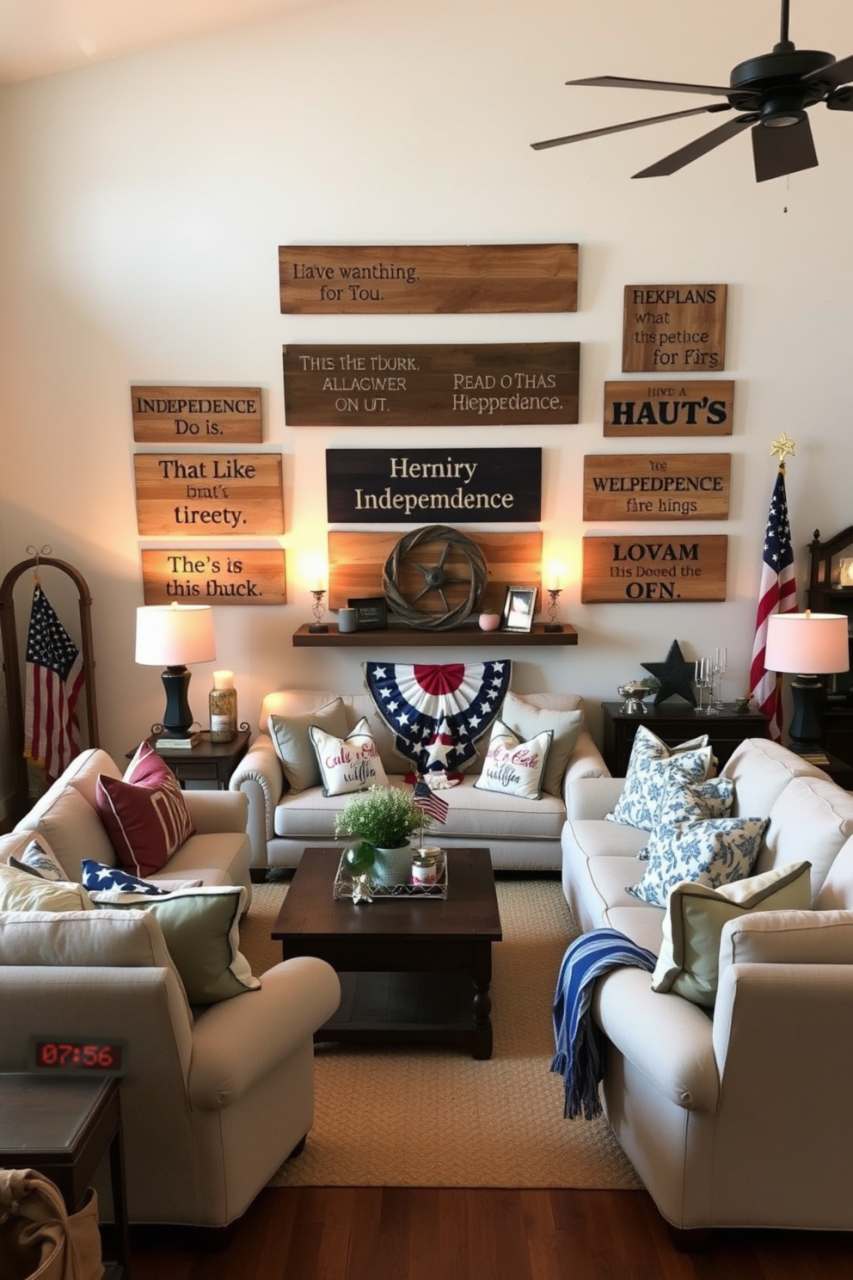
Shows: **7:56**
